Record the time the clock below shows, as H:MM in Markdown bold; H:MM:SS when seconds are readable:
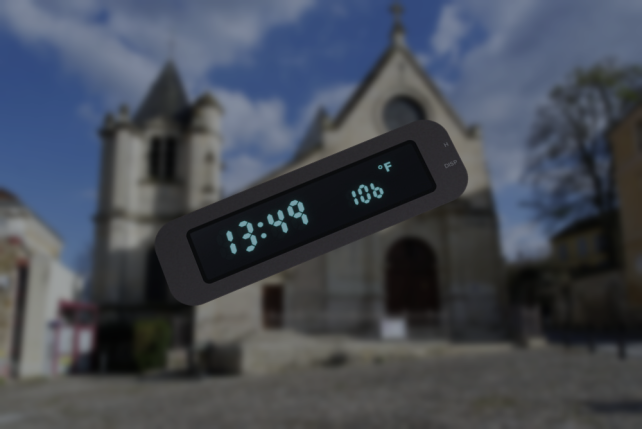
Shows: **13:49**
